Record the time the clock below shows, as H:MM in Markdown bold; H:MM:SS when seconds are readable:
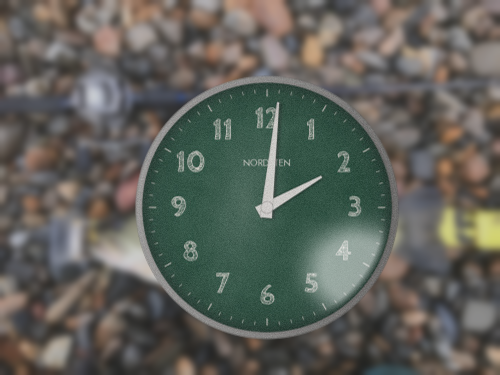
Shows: **2:01**
